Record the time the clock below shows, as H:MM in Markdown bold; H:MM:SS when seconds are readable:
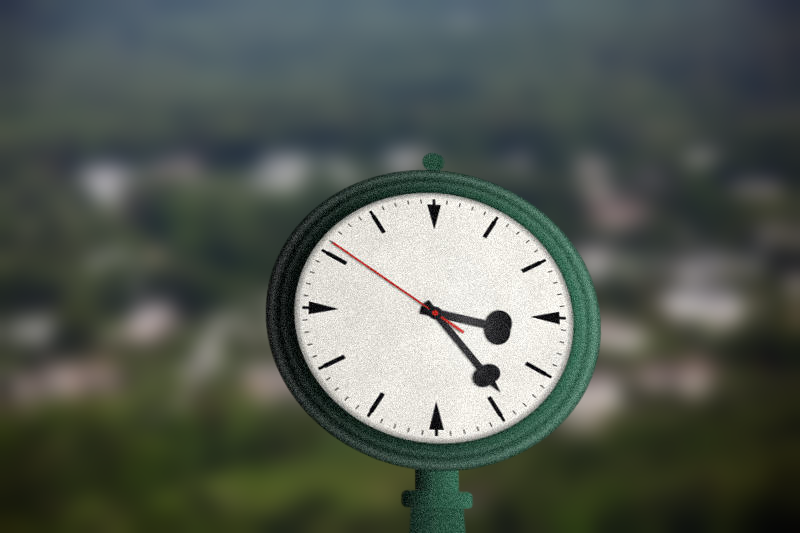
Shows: **3:23:51**
